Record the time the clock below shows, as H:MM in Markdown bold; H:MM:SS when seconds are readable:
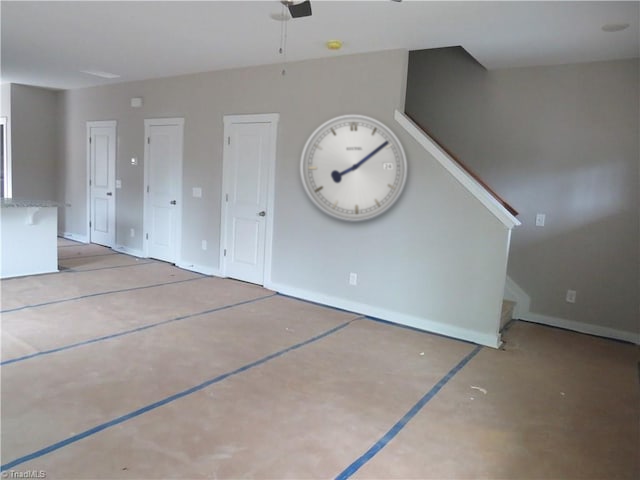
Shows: **8:09**
